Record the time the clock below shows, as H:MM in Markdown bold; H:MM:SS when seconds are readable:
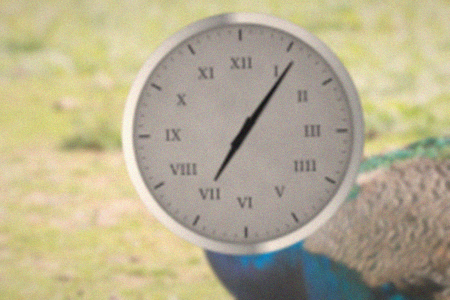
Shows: **7:06**
